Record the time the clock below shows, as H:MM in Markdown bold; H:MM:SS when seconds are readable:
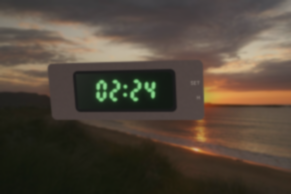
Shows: **2:24**
